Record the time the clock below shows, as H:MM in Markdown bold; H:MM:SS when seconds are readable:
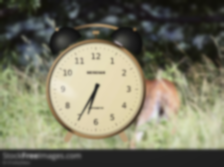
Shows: **6:35**
